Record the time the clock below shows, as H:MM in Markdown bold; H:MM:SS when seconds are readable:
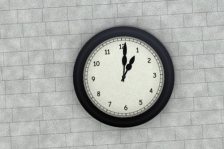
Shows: **1:01**
